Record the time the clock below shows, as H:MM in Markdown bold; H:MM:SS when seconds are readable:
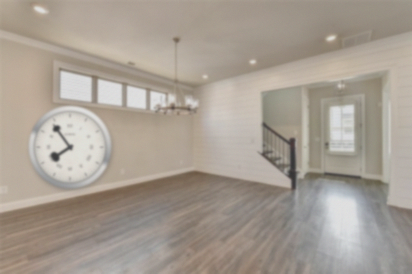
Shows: **7:54**
